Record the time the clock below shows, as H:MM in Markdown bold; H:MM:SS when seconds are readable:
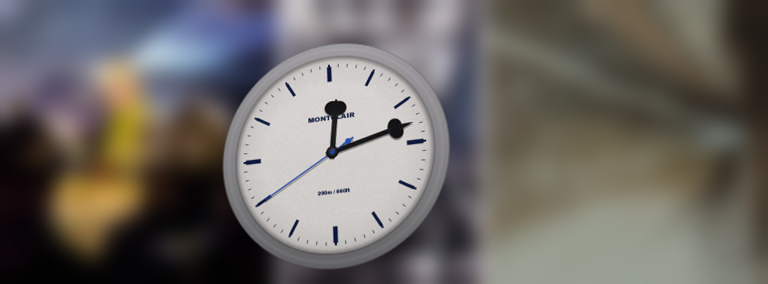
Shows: **12:12:40**
